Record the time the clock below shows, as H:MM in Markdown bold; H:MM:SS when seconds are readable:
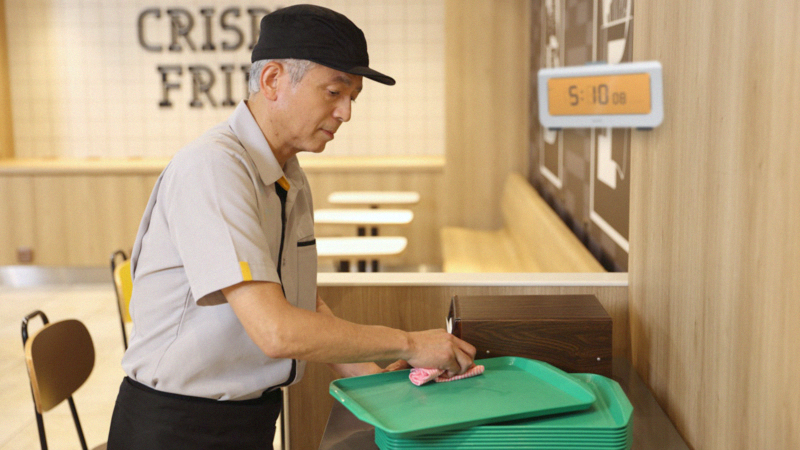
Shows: **5:10**
